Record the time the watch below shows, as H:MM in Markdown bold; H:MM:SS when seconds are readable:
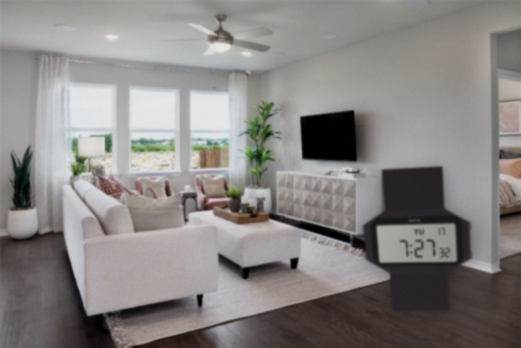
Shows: **7:27**
